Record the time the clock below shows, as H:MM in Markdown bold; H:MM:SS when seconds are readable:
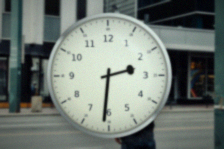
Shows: **2:31**
